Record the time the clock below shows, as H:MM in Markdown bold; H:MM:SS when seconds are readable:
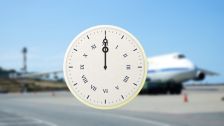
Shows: **12:00**
